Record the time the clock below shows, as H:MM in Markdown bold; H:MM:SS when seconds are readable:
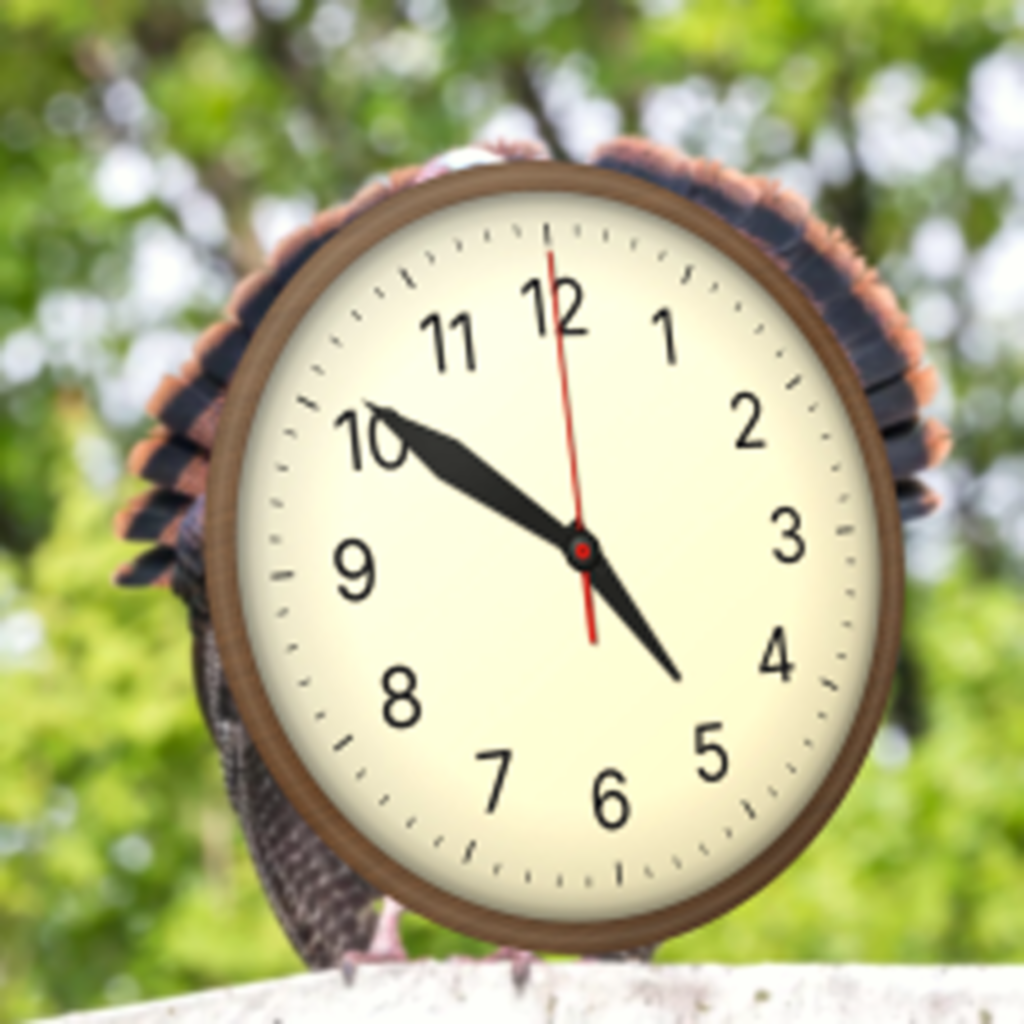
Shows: **4:51:00**
